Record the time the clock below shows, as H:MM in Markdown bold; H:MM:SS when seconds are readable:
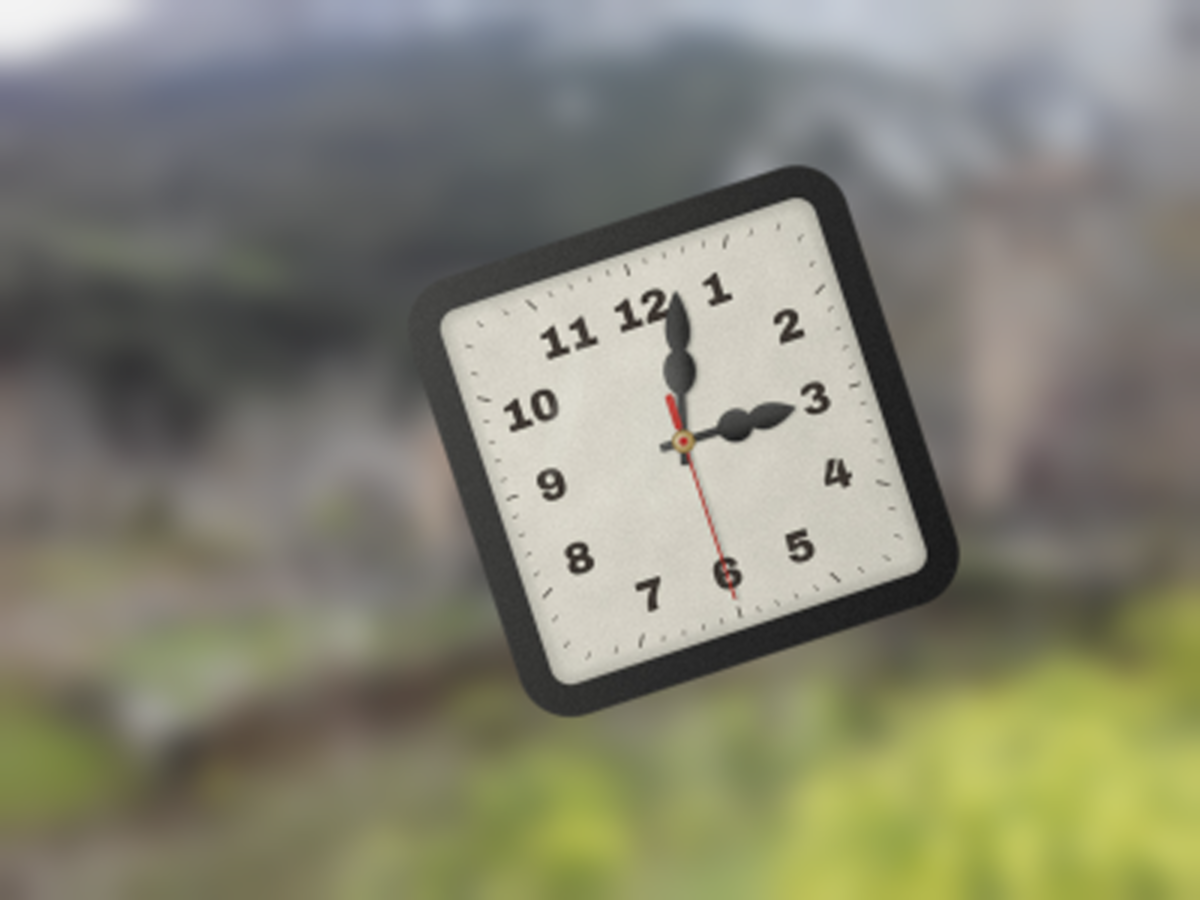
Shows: **3:02:30**
